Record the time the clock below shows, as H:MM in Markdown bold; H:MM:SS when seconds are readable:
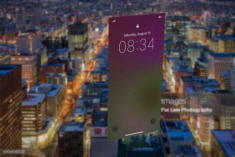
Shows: **8:34**
